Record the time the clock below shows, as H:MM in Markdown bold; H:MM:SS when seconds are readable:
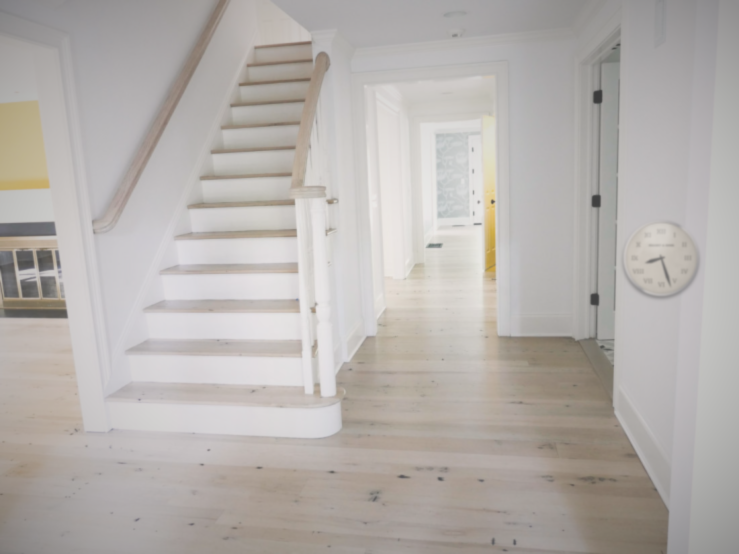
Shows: **8:27**
